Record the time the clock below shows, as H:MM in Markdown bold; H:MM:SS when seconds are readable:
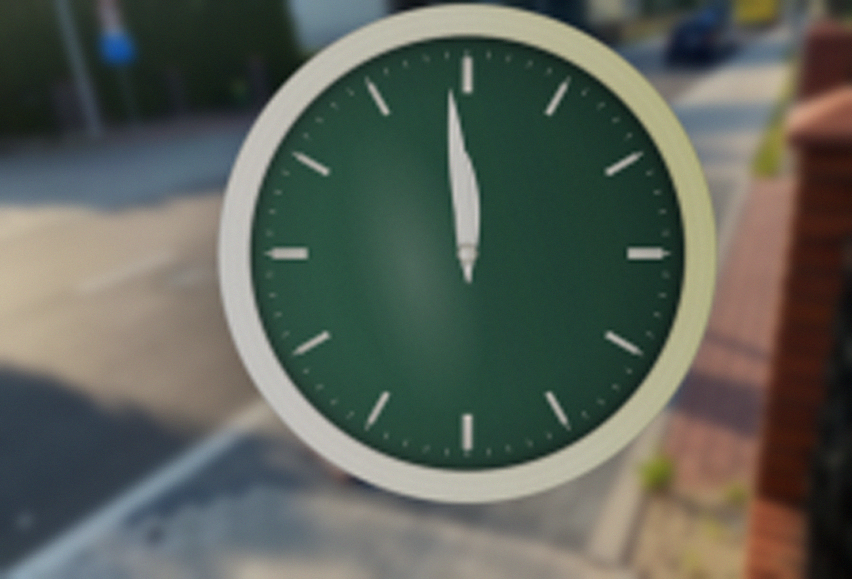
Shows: **11:59**
